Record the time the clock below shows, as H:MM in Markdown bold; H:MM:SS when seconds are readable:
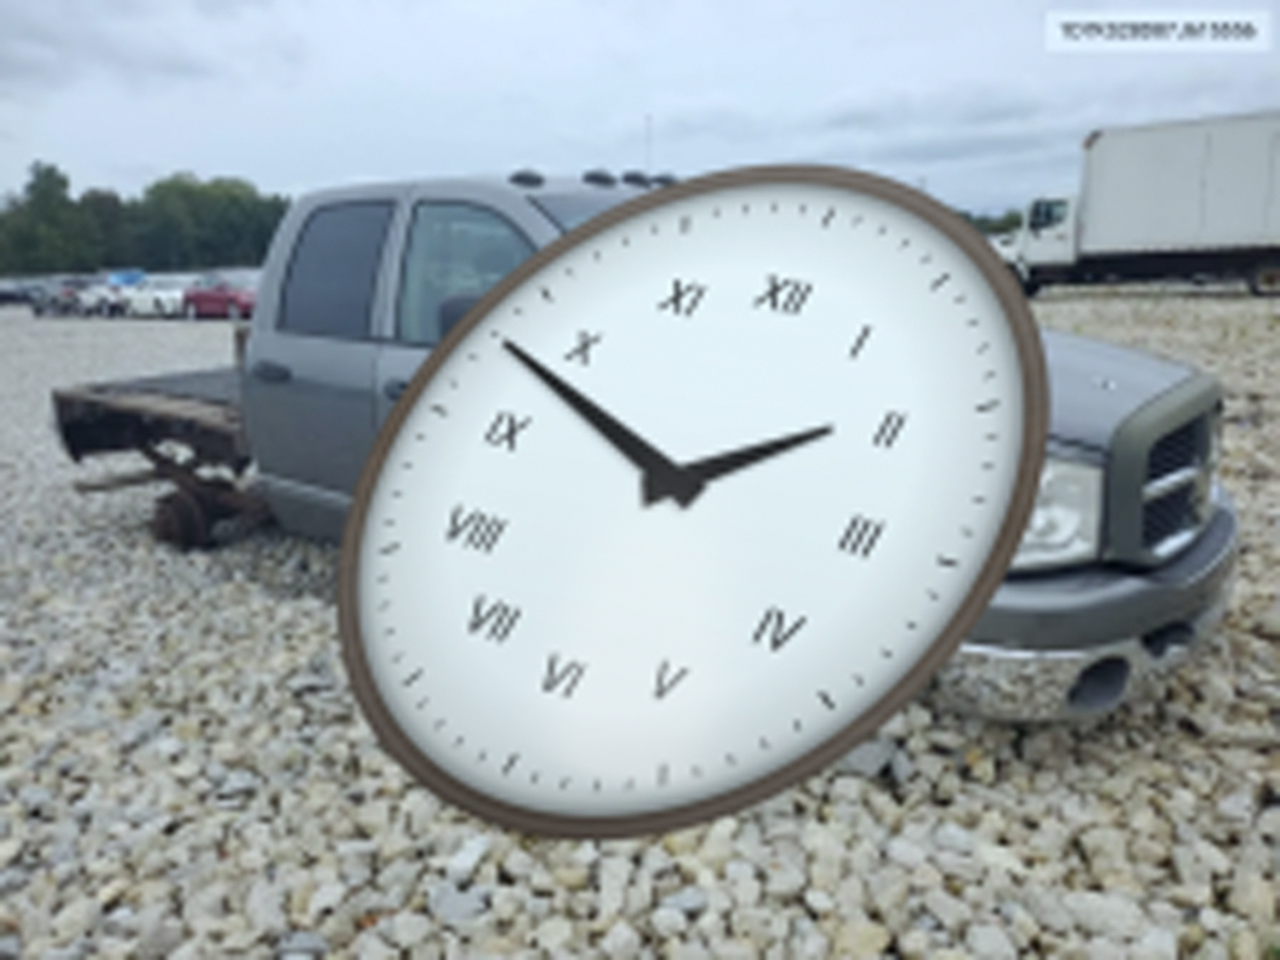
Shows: **1:48**
